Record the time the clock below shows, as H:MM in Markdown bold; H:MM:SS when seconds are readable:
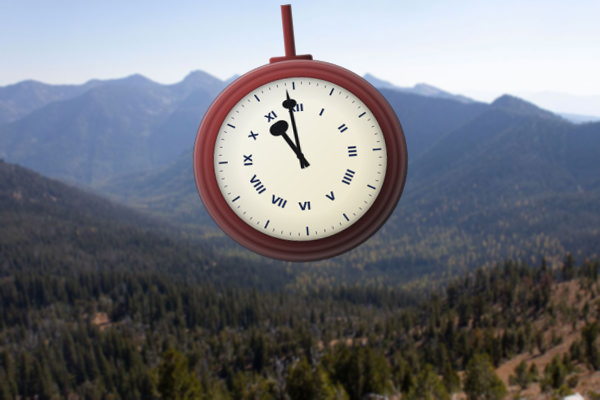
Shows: **10:59**
